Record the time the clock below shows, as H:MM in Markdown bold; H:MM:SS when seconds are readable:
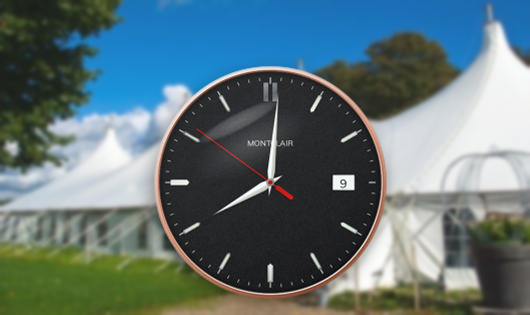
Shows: **8:00:51**
